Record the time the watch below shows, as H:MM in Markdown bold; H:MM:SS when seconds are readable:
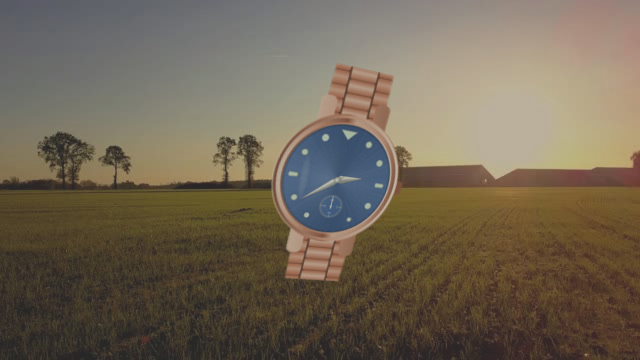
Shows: **2:39**
